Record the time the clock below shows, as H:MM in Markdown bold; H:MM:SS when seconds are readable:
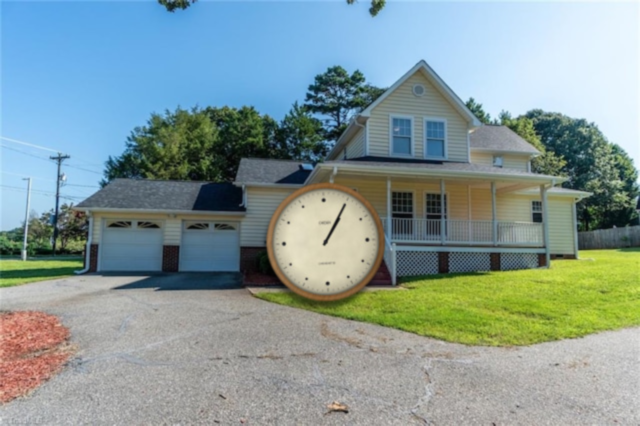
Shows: **1:05**
